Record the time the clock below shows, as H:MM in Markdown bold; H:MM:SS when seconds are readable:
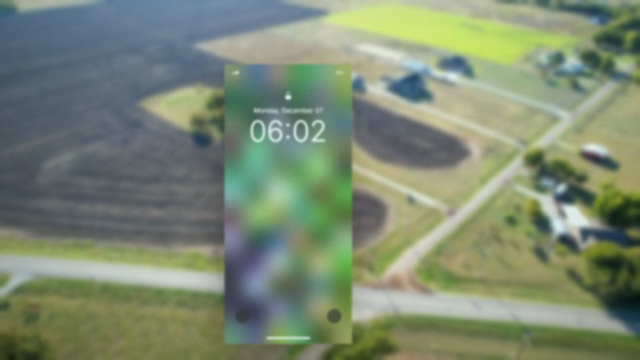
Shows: **6:02**
